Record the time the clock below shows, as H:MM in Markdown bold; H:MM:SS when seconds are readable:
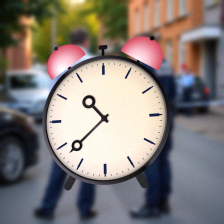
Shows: **10:38**
